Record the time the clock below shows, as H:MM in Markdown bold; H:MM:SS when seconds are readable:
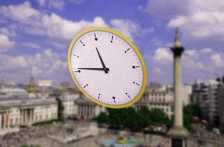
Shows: **11:46**
